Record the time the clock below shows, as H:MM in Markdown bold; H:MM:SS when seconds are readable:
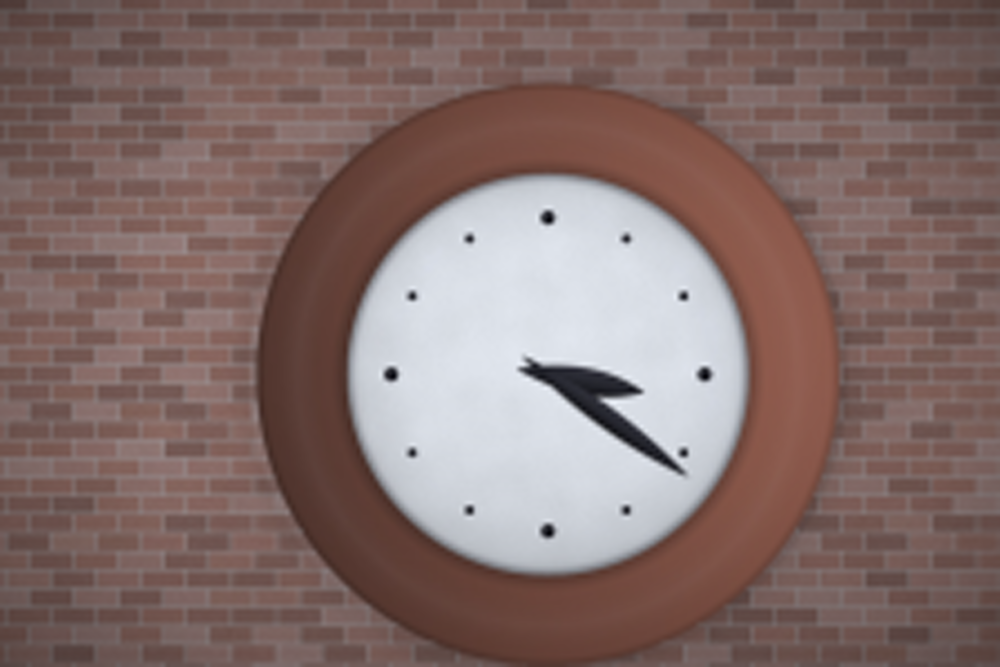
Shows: **3:21**
